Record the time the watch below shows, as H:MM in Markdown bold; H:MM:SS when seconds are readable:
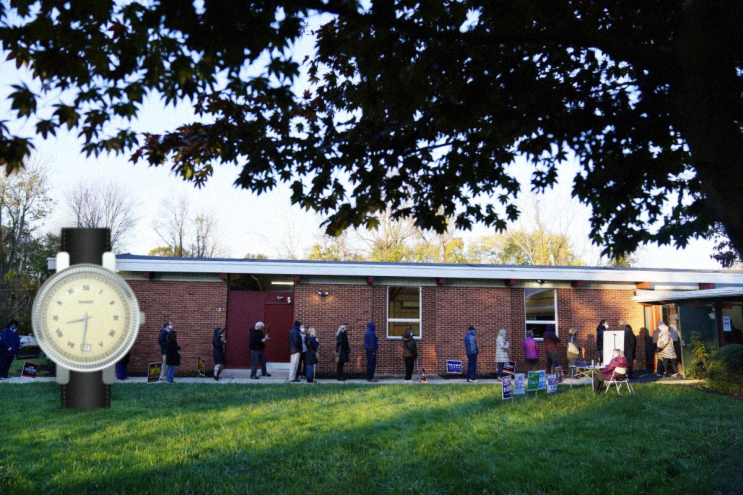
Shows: **8:31**
